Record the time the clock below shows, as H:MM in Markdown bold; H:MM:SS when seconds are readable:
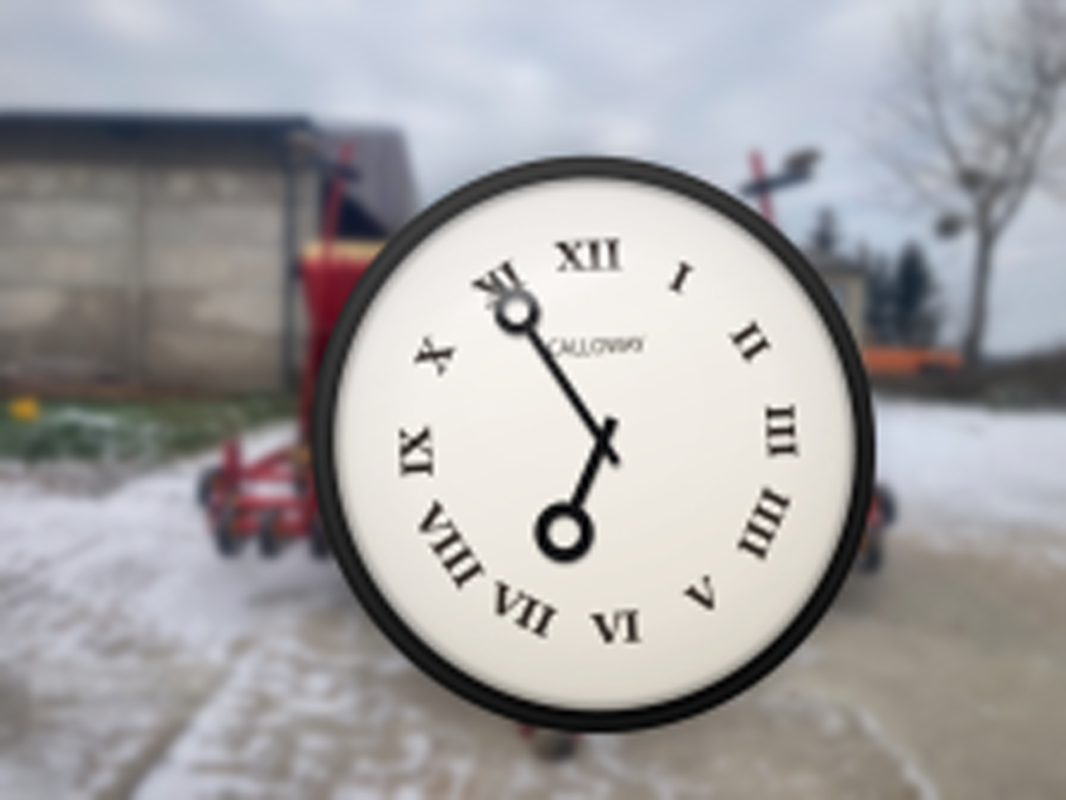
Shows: **6:55**
